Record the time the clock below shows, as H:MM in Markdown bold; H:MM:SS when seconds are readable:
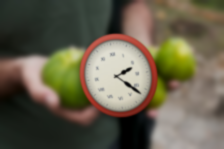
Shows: **2:22**
